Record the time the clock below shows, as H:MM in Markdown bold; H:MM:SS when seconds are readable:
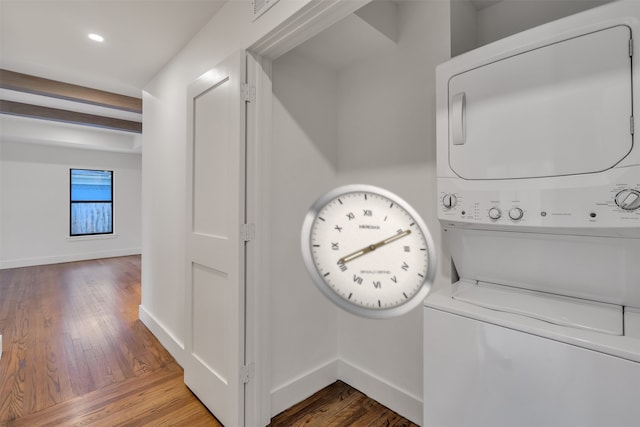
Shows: **8:11**
